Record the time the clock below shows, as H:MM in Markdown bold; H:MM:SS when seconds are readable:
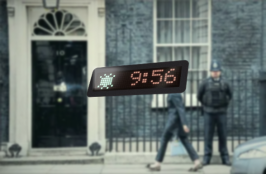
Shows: **9:56**
